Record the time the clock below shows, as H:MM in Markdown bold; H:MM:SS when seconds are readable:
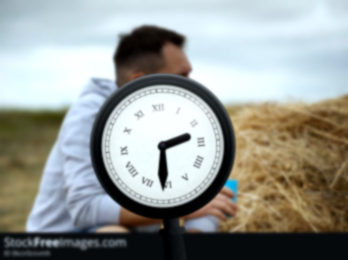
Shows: **2:31**
